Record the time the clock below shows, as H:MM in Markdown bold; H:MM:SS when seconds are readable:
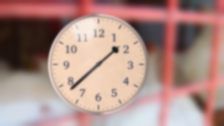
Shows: **1:38**
